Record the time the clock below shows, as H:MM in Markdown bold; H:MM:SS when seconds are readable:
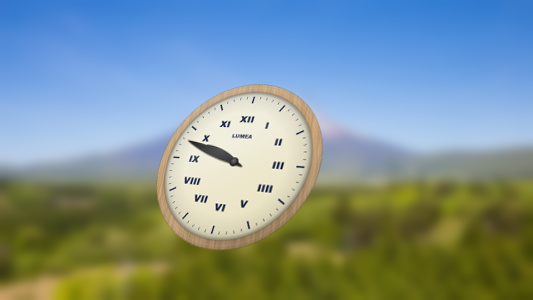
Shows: **9:48**
